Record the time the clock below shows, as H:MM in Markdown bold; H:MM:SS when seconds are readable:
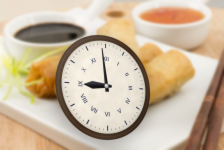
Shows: **8:59**
